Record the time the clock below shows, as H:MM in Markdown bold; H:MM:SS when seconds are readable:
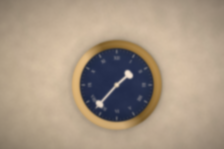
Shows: **1:37**
